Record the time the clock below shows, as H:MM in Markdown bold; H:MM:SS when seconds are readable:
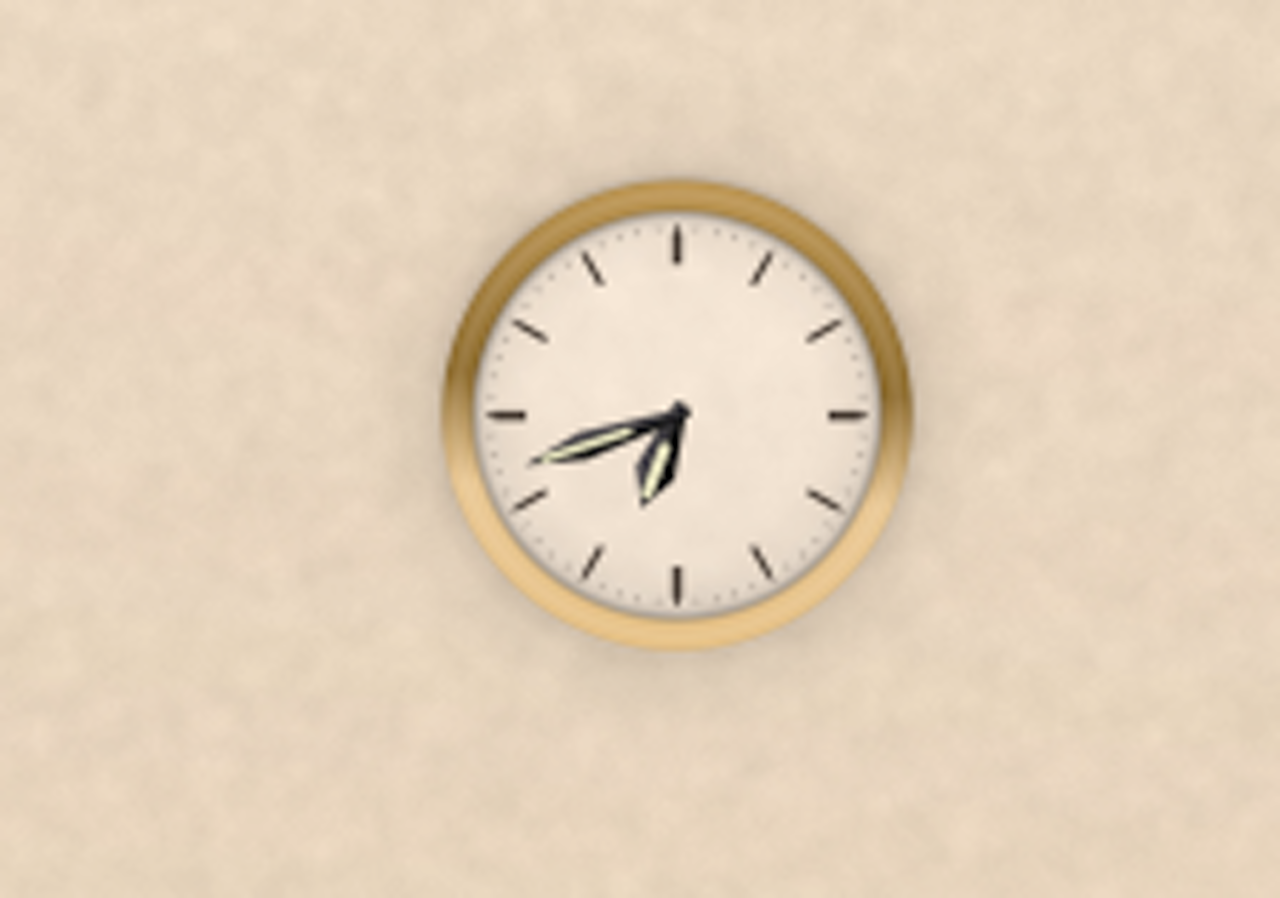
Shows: **6:42**
